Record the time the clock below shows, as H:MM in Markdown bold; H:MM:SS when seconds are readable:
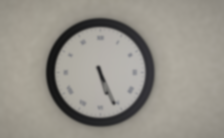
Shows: **5:26**
